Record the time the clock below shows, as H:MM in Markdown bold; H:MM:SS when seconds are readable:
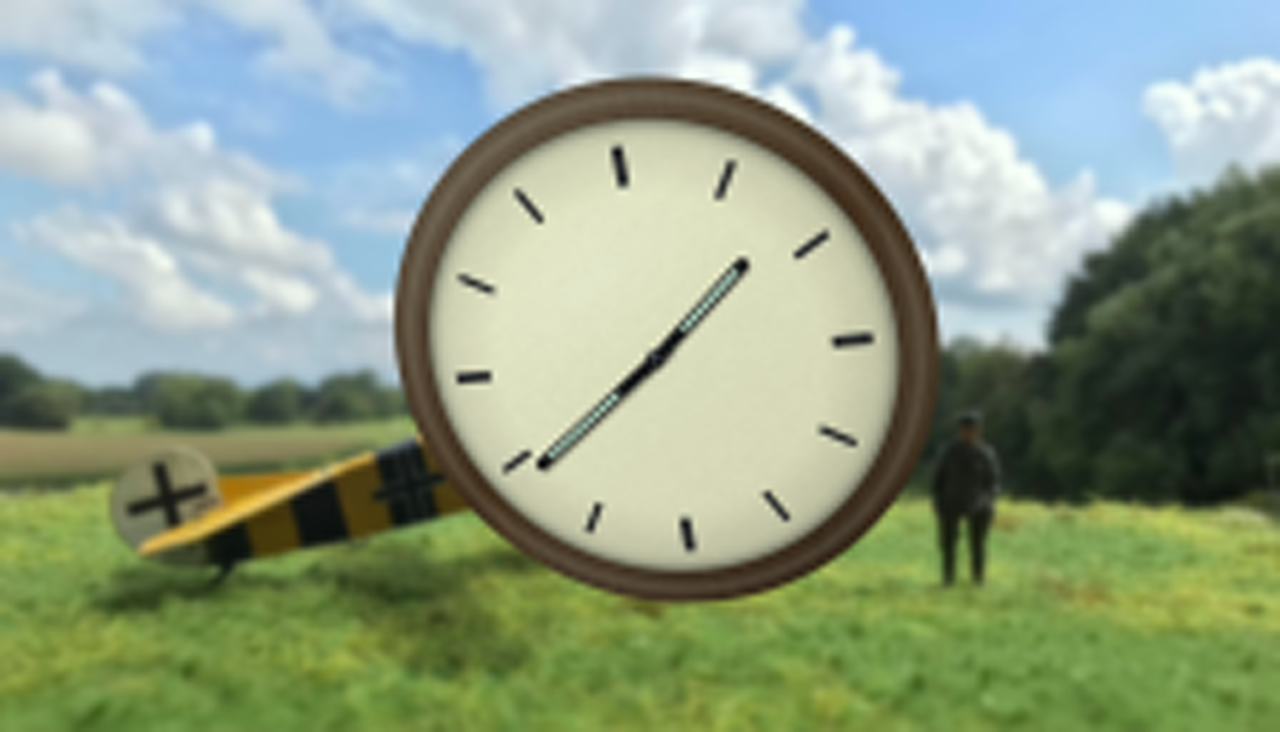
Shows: **1:39**
